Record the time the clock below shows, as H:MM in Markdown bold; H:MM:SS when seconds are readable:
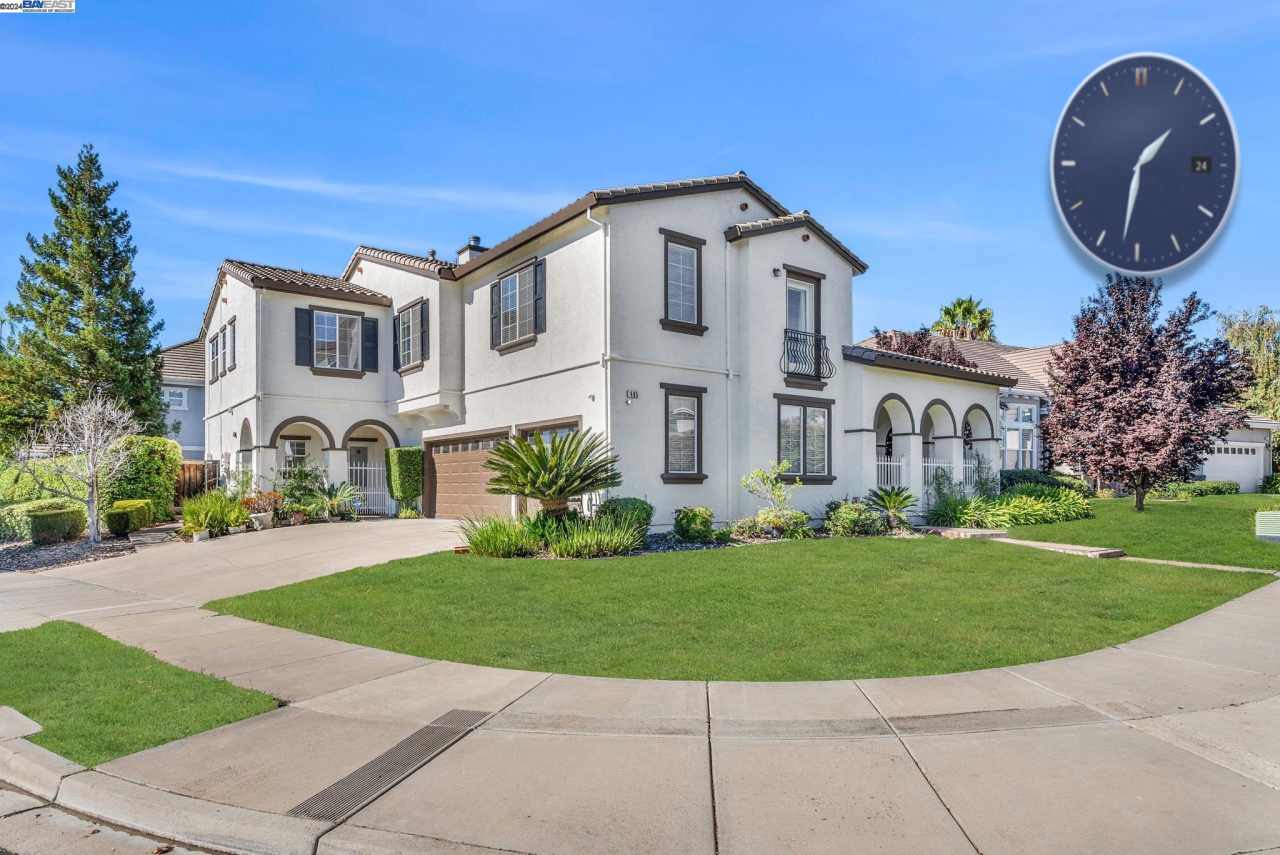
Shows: **1:32**
